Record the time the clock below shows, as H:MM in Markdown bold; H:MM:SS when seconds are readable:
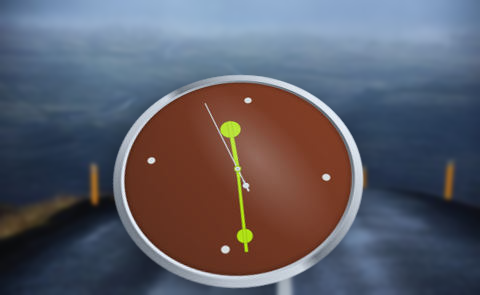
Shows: **11:27:55**
